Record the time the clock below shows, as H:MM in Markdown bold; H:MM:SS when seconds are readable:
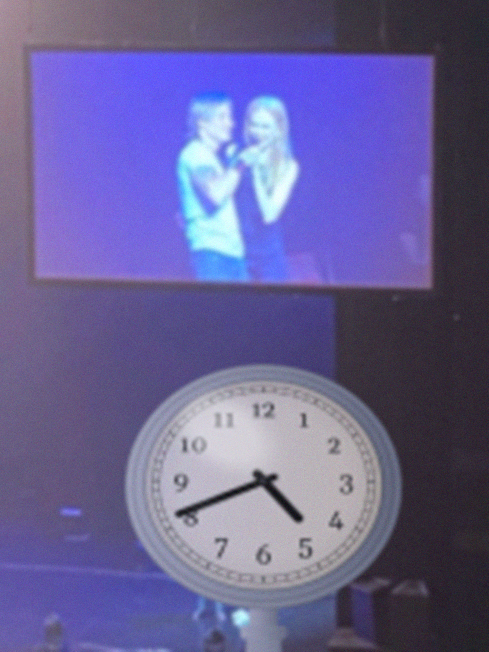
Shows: **4:41**
